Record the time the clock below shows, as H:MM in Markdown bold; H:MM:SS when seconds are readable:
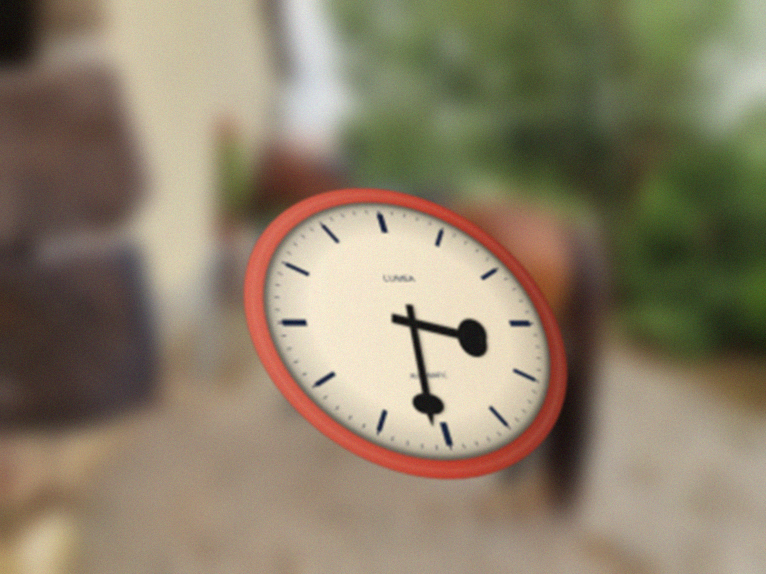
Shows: **3:31**
